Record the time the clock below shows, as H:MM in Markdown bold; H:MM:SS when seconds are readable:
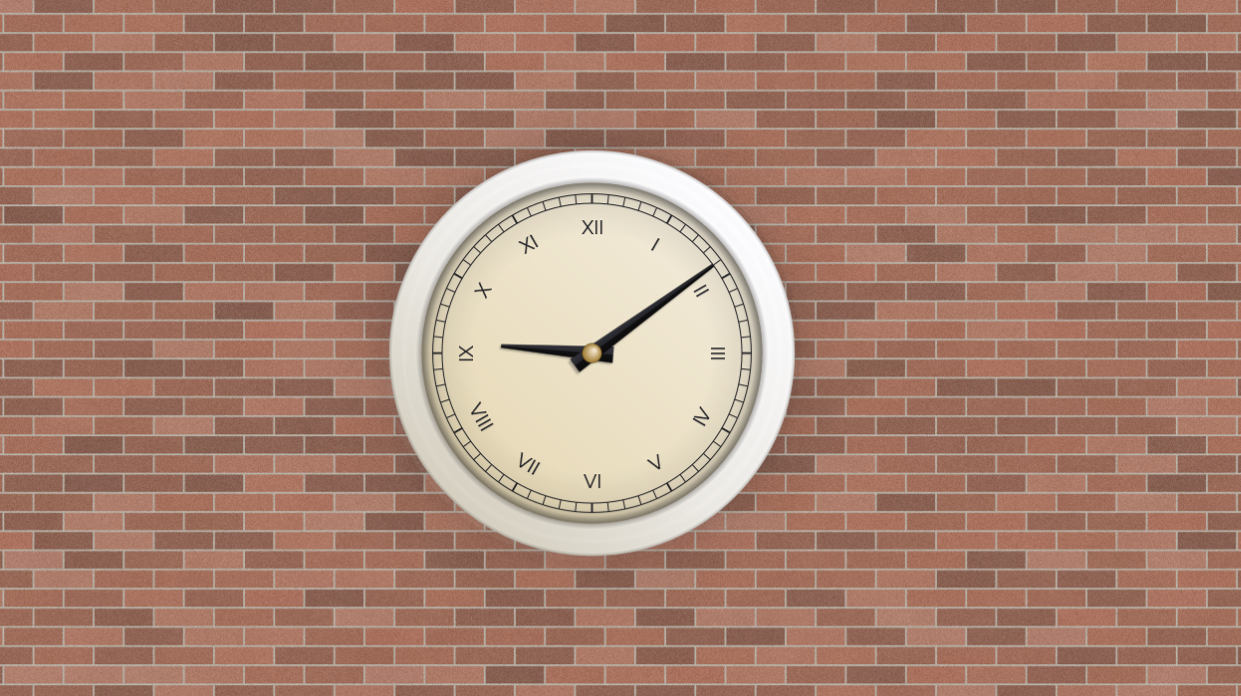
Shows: **9:09**
